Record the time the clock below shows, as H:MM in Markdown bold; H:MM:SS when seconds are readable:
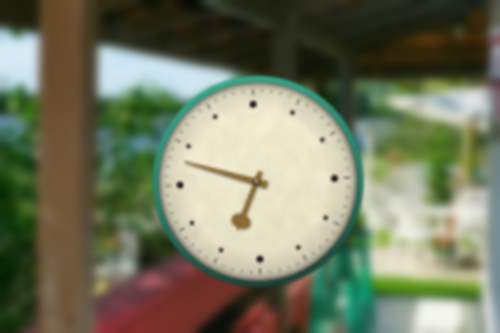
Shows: **6:48**
